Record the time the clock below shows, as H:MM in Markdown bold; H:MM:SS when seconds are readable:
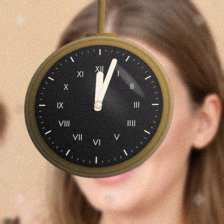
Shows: **12:03**
